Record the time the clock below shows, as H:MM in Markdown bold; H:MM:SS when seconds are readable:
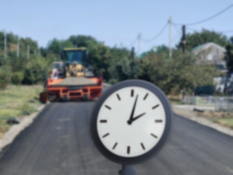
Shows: **2:02**
